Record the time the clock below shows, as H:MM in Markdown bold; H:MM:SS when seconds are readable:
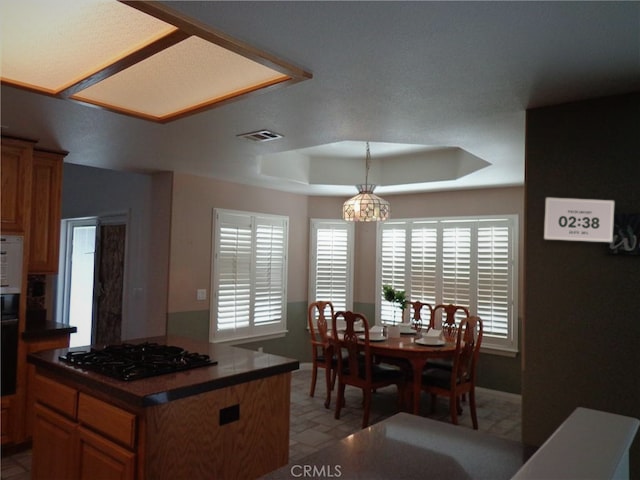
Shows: **2:38**
